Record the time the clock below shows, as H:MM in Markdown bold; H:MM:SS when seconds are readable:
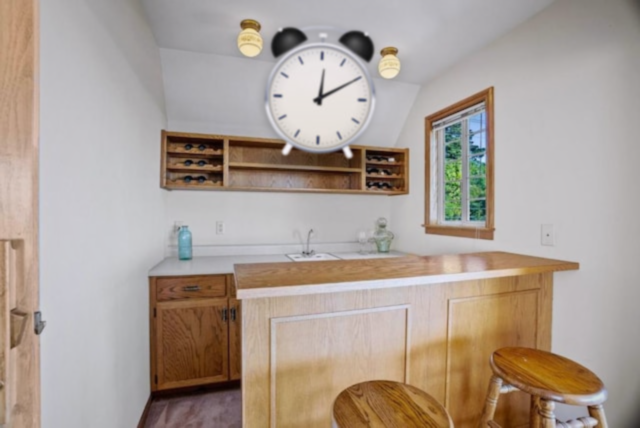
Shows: **12:10**
